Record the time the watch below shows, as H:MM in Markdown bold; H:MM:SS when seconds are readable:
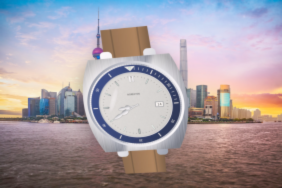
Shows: **8:40**
